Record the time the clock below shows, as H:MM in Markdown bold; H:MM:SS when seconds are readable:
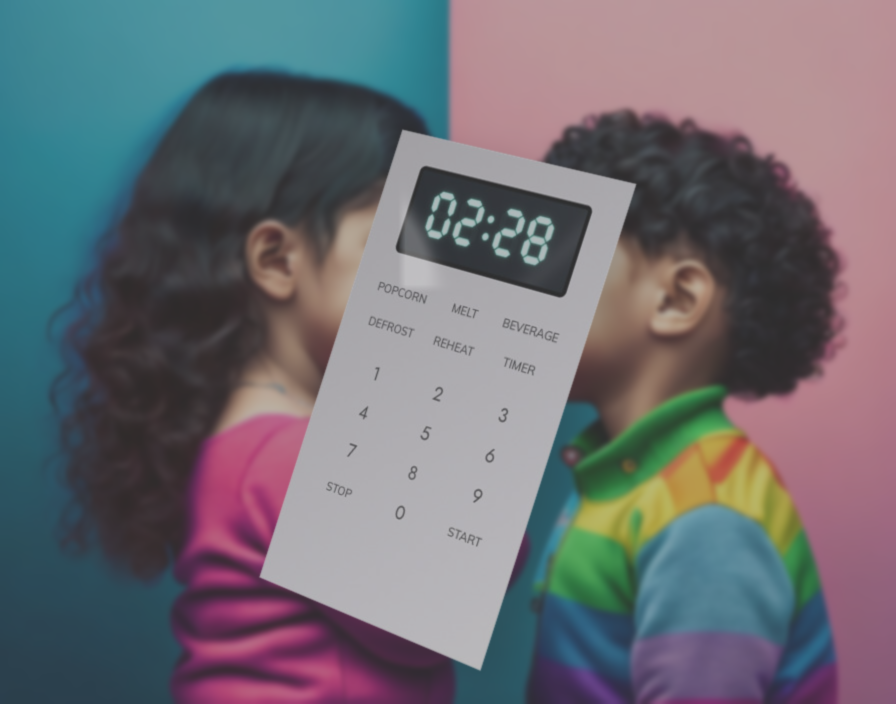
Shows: **2:28**
